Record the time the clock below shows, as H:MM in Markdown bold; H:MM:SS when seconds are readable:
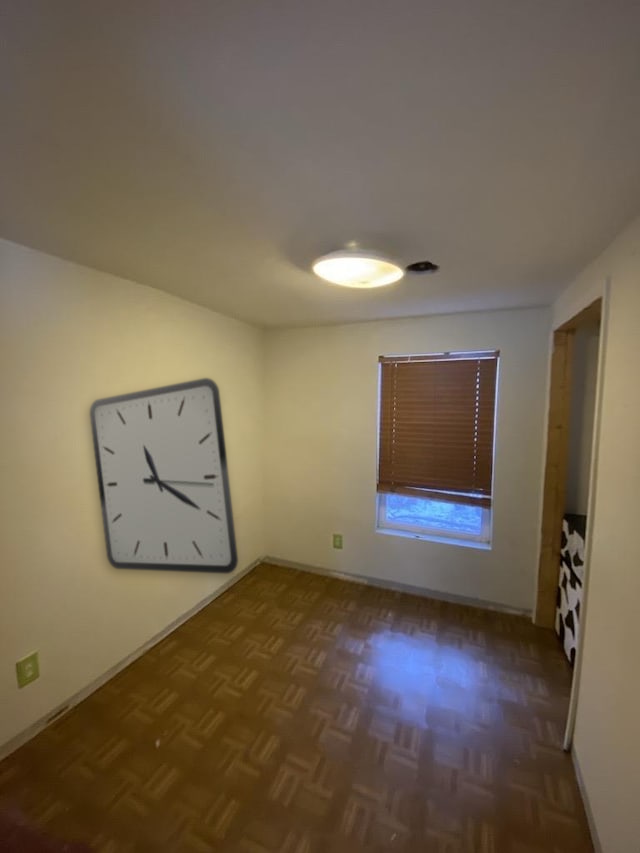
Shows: **11:20:16**
